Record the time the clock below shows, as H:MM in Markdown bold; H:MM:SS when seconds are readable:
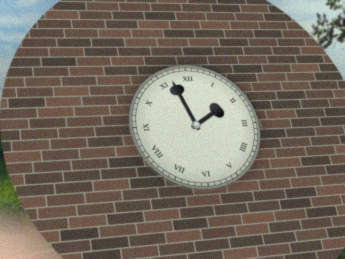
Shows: **1:57**
